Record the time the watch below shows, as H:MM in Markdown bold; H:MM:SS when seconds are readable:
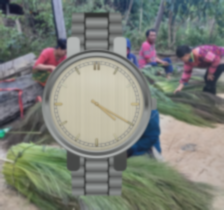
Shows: **4:20**
